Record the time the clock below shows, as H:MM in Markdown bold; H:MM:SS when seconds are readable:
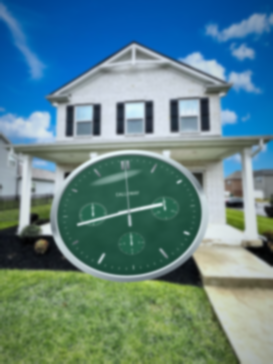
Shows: **2:43**
